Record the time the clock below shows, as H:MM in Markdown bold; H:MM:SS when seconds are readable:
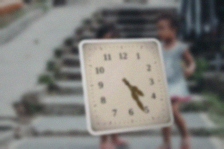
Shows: **4:26**
